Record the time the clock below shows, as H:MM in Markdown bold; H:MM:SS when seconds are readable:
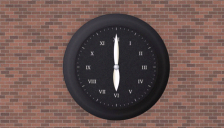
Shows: **6:00**
